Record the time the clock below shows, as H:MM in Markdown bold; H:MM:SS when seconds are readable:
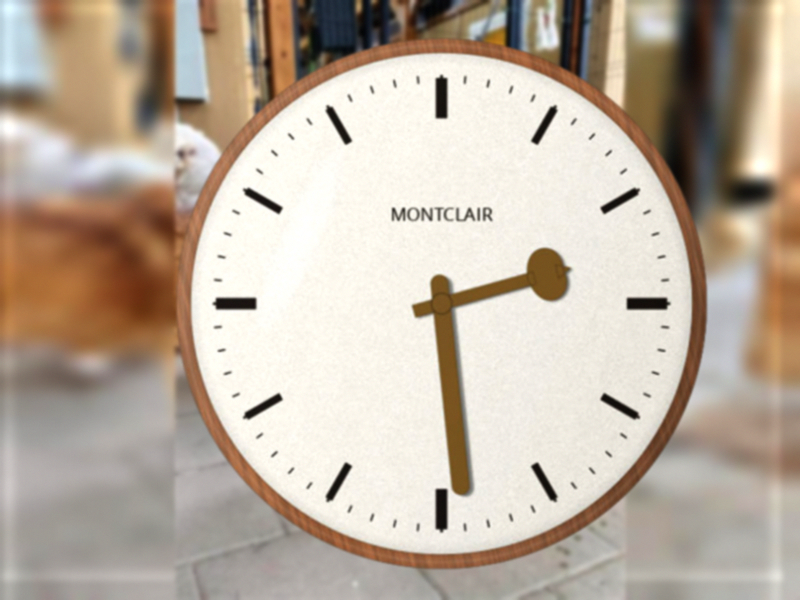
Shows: **2:29**
